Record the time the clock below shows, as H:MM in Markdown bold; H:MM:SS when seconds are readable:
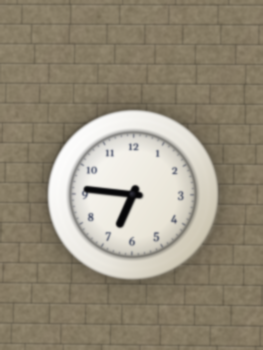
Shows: **6:46**
